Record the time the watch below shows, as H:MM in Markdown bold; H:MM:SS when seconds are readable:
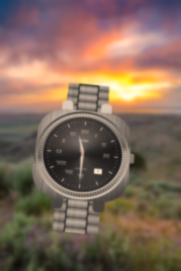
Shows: **11:30**
